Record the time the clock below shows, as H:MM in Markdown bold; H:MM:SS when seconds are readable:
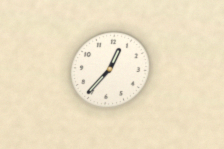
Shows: **12:36**
